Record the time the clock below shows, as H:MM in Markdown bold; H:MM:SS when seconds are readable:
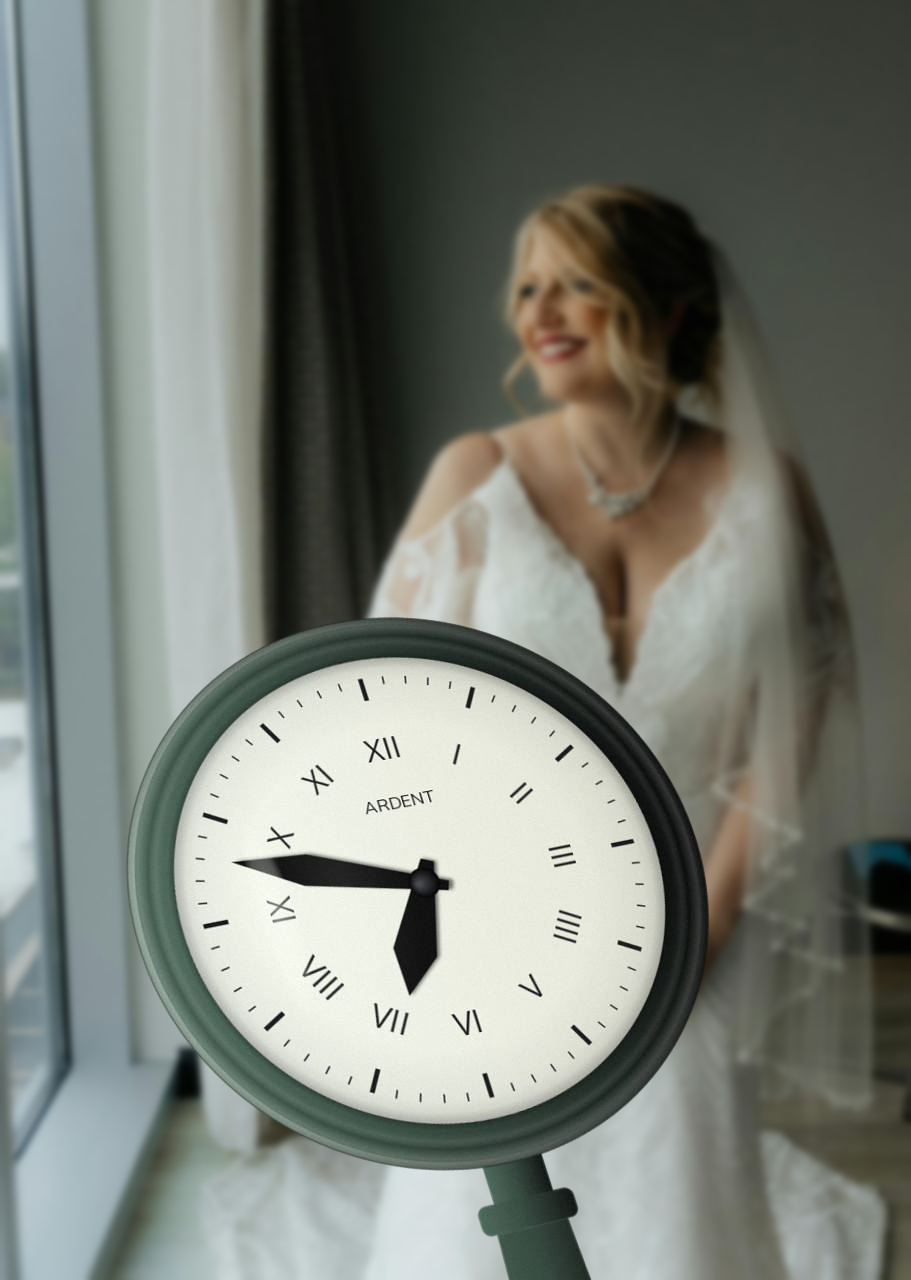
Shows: **6:48**
